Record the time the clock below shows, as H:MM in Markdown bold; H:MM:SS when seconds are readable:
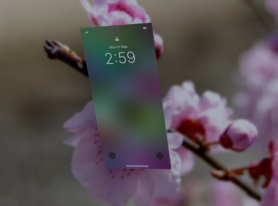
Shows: **2:59**
